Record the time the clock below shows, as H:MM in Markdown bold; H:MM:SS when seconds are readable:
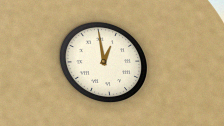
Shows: **1:00**
